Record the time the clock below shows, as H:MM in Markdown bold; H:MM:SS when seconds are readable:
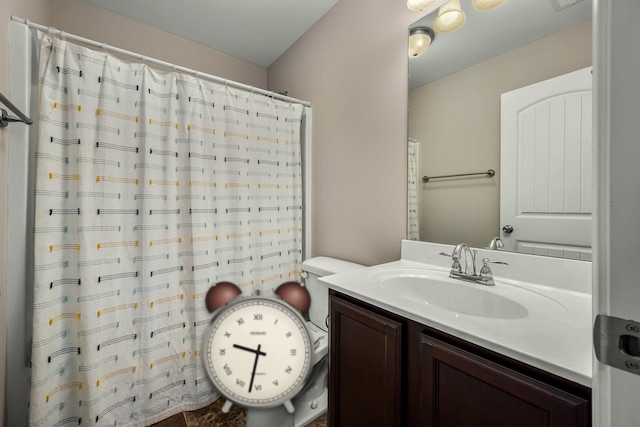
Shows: **9:32**
